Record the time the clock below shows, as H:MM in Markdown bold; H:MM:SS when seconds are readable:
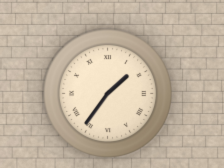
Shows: **1:36**
